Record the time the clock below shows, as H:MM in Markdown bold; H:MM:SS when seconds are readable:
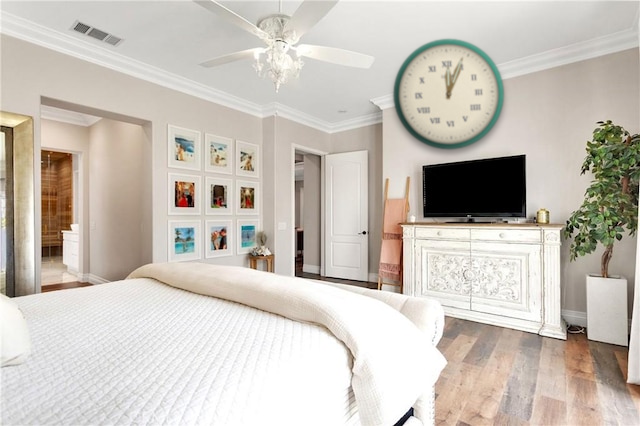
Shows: **12:04**
